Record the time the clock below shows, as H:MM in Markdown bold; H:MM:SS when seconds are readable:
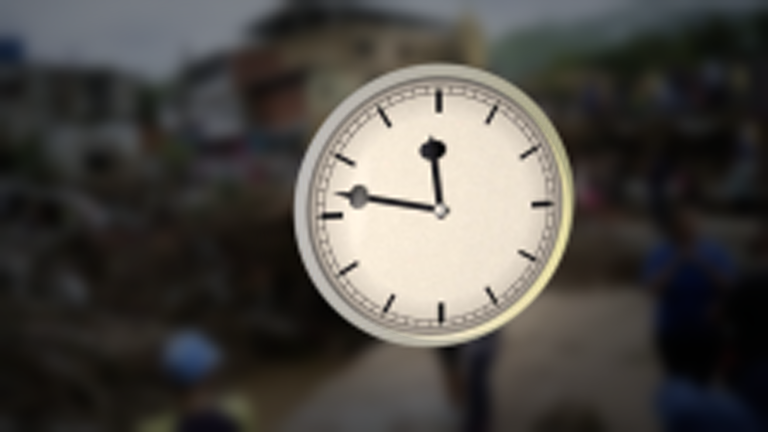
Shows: **11:47**
